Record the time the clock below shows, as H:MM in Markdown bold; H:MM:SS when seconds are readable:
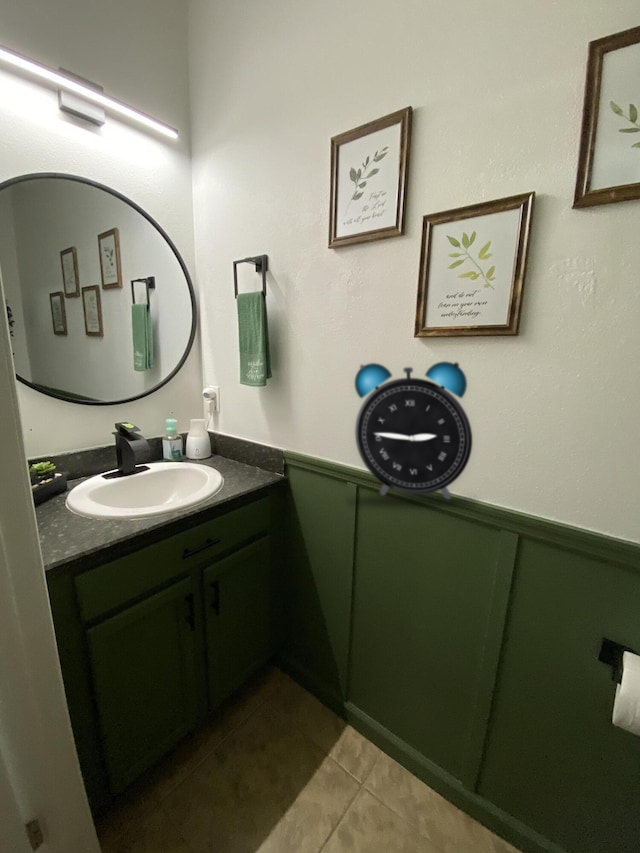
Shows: **2:46**
